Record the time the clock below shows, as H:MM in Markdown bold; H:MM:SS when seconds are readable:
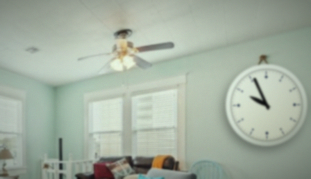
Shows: **9:56**
